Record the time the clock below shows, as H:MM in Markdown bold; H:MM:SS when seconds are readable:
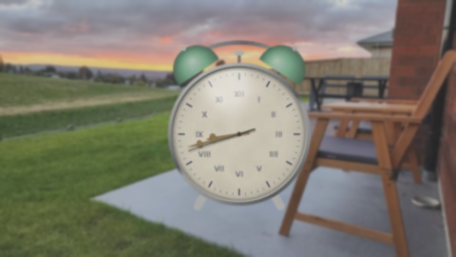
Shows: **8:42:42**
